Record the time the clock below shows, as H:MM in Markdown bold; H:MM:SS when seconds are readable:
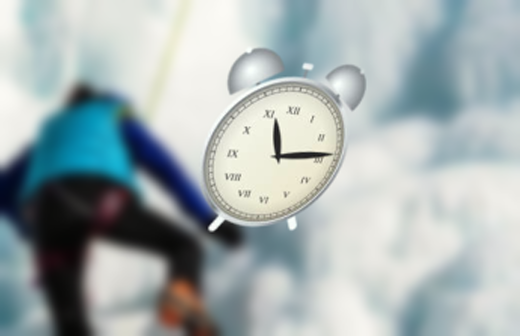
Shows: **11:14**
